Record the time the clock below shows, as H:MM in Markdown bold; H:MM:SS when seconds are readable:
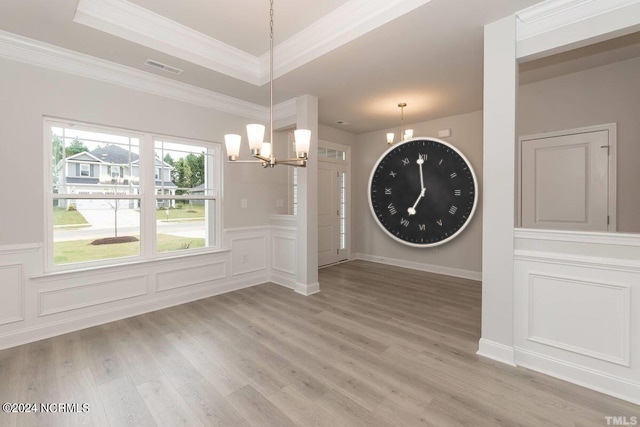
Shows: **6:59**
